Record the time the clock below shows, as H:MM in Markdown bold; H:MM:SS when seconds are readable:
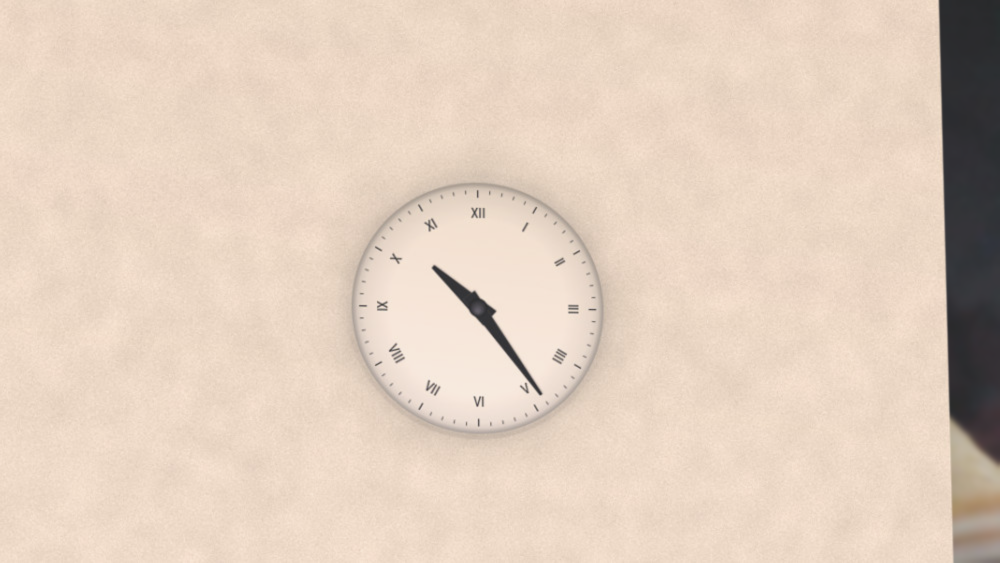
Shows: **10:24**
